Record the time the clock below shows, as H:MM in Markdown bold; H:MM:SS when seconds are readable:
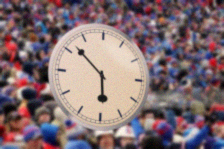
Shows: **5:52**
